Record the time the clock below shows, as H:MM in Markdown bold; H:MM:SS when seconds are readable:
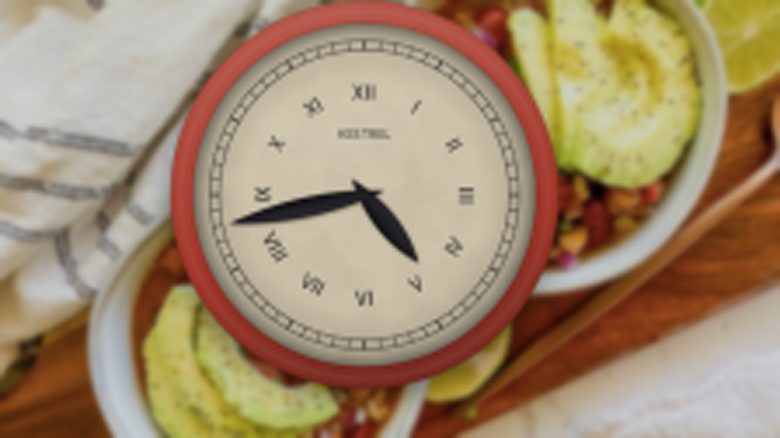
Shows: **4:43**
